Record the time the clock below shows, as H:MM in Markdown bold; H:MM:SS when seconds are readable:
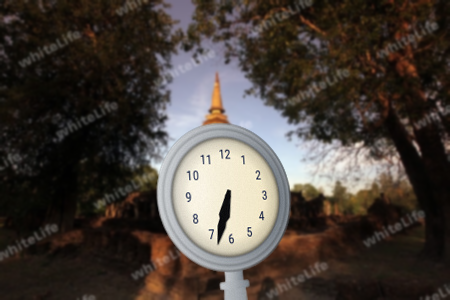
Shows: **6:33**
